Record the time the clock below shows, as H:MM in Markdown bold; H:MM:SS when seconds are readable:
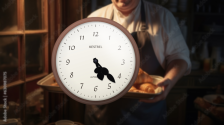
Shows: **5:23**
